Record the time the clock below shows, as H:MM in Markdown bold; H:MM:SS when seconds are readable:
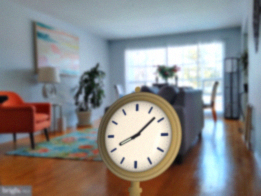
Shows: **8:08**
